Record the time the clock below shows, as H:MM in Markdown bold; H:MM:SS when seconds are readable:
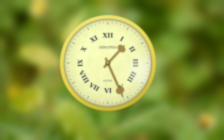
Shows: **1:26**
